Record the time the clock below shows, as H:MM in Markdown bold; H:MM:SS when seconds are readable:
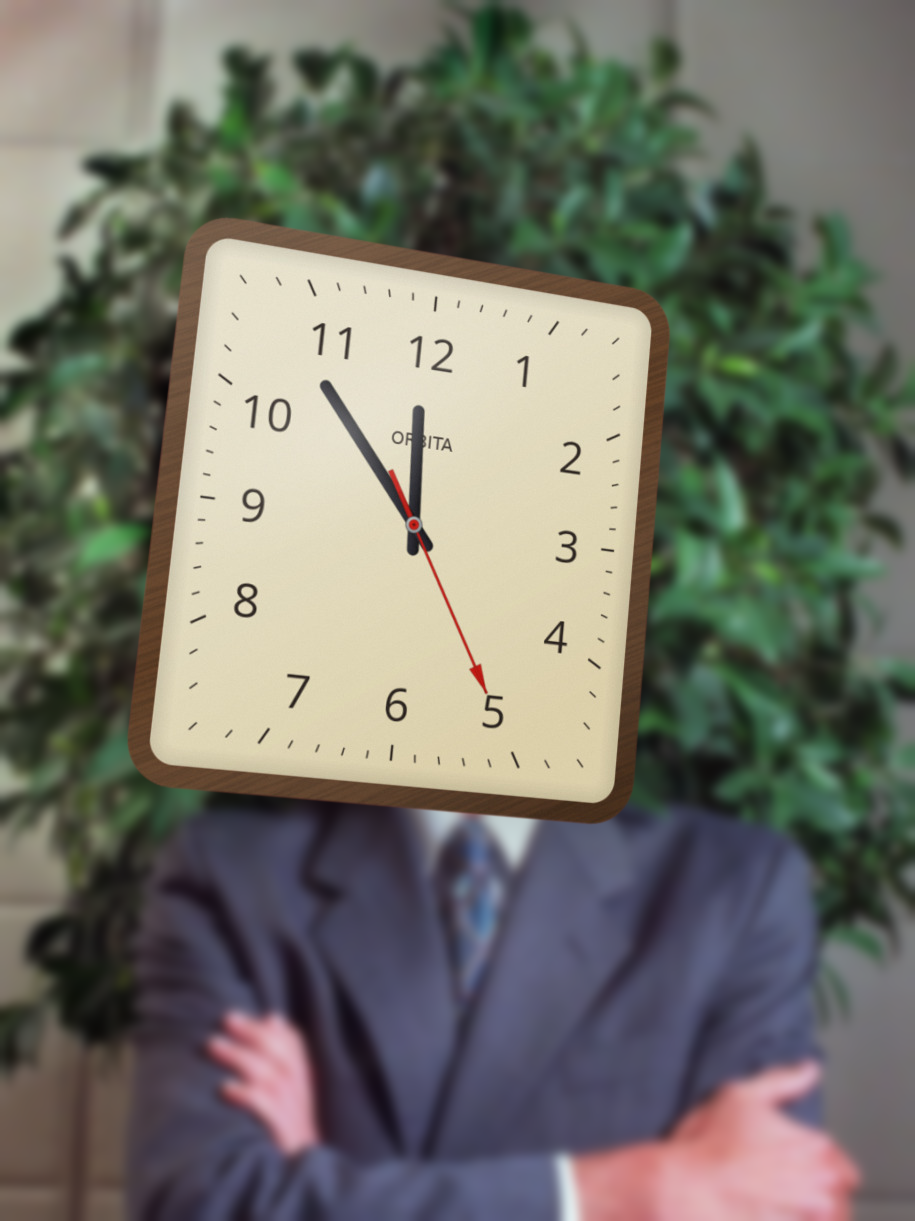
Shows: **11:53:25**
